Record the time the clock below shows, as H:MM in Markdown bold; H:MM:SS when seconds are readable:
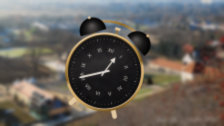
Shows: **12:40**
